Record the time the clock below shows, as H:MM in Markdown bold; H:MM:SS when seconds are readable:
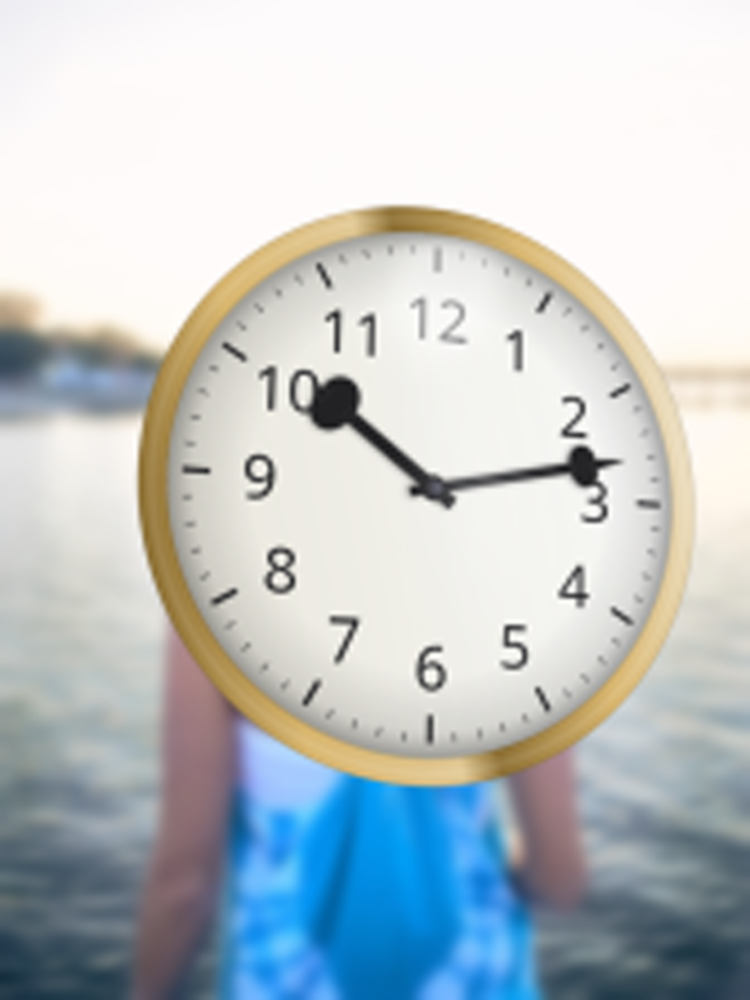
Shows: **10:13**
